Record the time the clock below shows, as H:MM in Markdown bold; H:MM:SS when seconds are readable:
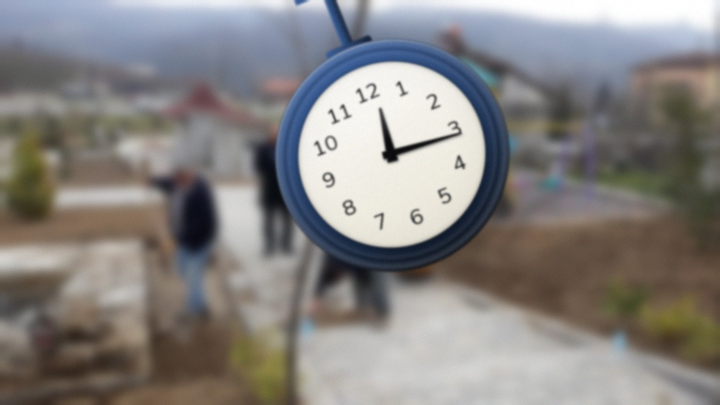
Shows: **12:16**
